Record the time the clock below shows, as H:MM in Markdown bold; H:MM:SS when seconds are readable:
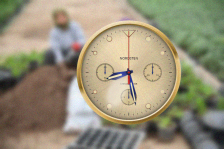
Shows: **8:28**
